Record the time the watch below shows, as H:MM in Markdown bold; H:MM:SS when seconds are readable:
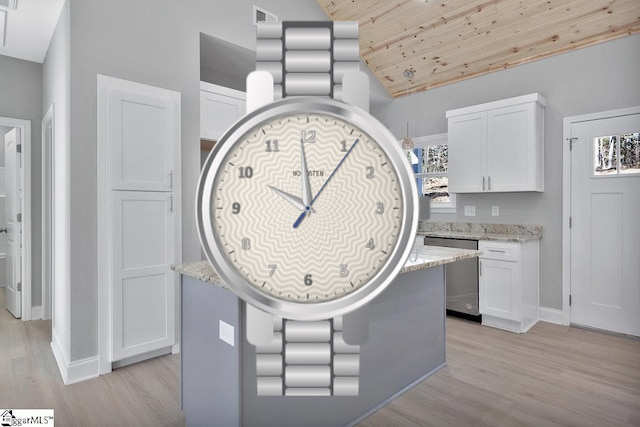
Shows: **9:59:06**
